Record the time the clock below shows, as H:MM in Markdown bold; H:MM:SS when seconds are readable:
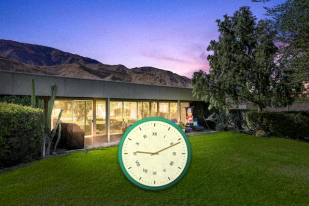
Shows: **9:11**
